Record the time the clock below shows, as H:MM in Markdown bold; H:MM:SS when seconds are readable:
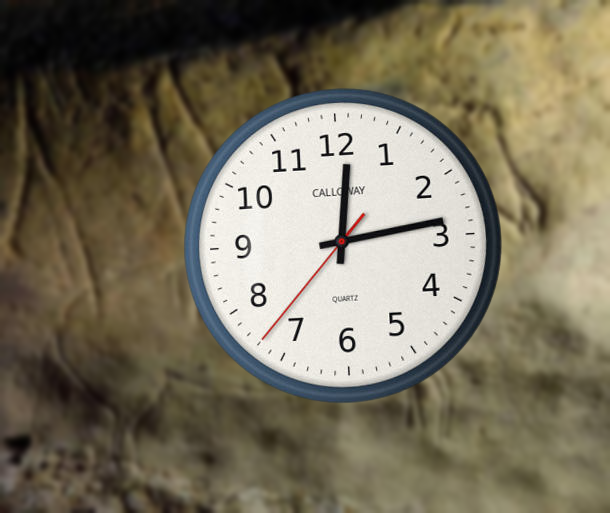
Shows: **12:13:37**
